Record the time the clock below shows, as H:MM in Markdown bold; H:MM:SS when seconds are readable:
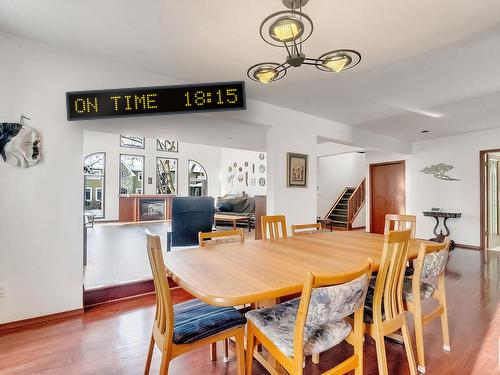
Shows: **18:15**
